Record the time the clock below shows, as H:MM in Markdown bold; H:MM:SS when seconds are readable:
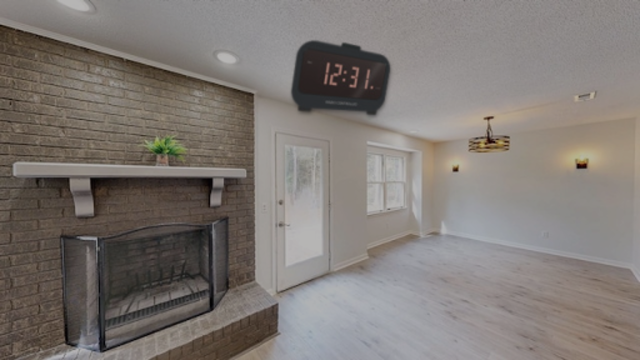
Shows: **12:31**
